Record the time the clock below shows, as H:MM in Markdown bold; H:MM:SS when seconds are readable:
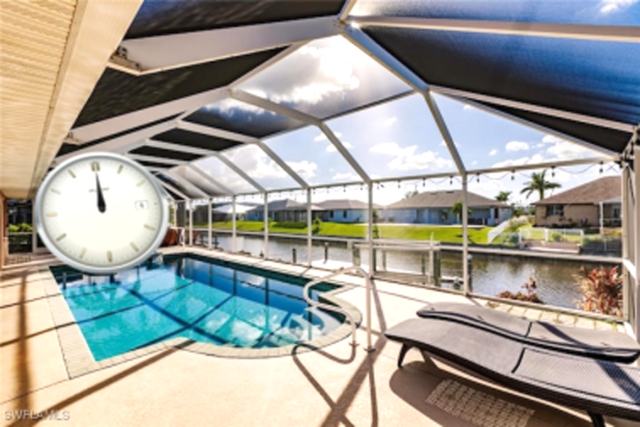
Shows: **12:00**
